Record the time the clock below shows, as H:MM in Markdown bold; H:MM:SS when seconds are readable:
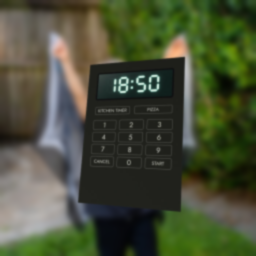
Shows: **18:50**
